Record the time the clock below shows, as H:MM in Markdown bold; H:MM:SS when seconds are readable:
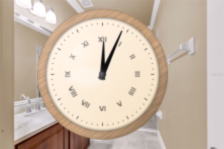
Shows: **12:04**
